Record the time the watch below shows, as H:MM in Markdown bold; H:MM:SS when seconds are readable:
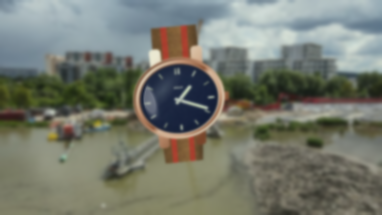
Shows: **1:19**
